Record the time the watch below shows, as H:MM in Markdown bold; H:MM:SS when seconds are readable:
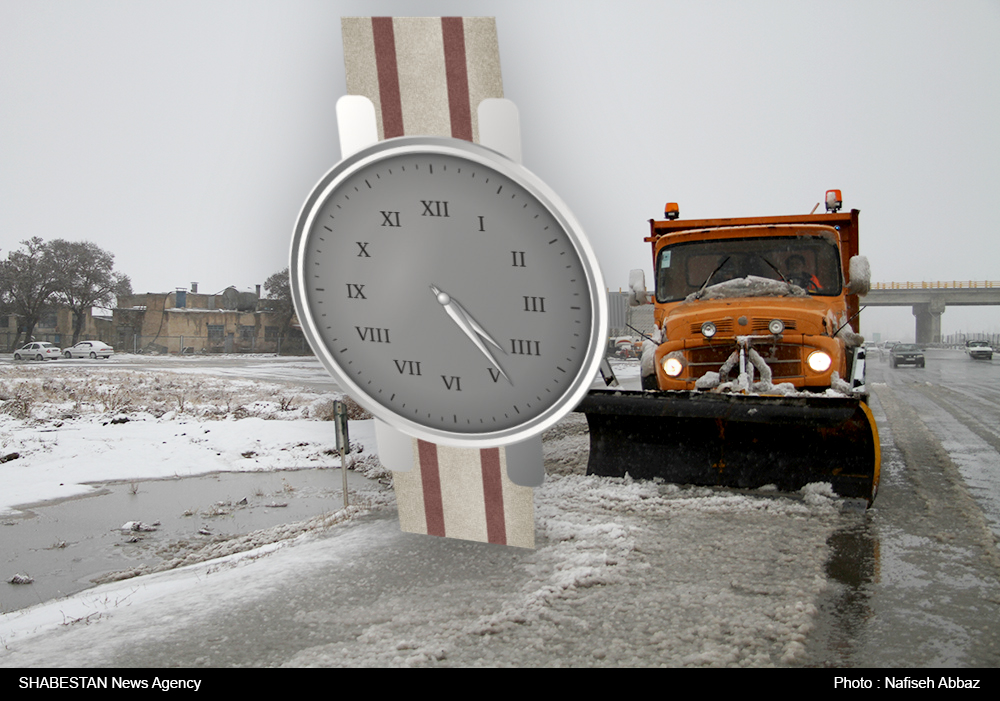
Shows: **4:24**
